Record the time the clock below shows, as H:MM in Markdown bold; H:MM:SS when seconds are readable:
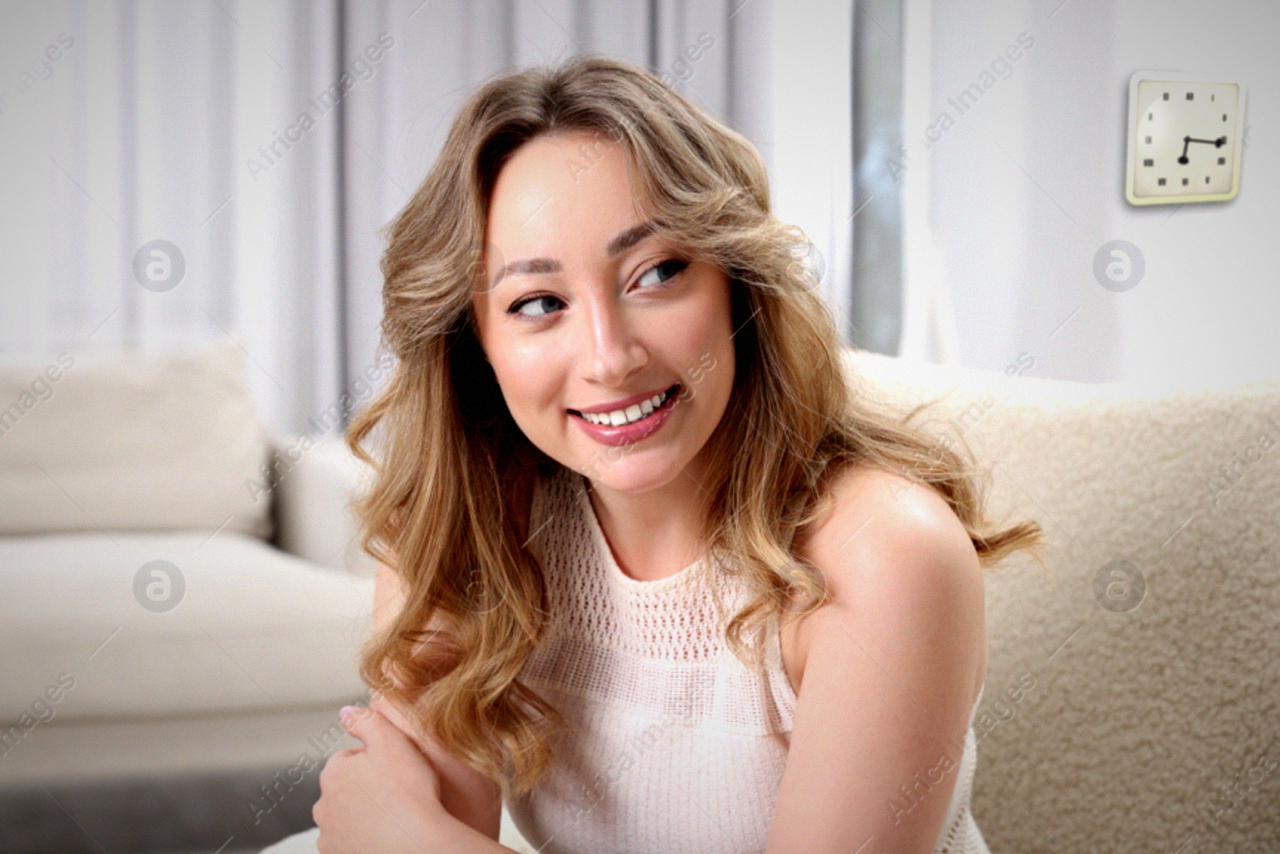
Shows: **6:16**
